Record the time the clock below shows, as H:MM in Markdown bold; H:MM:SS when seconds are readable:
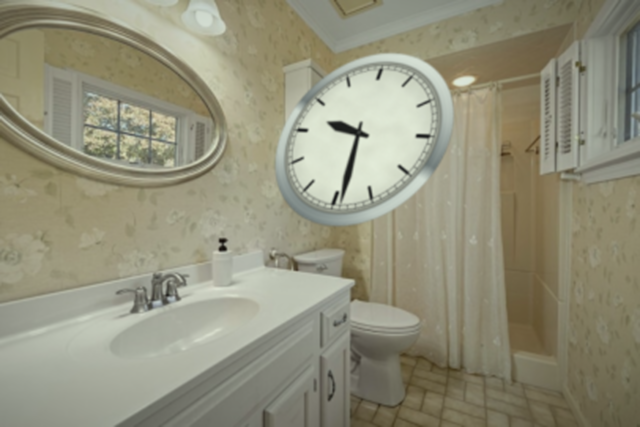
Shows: **9:29**
